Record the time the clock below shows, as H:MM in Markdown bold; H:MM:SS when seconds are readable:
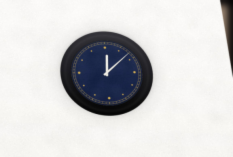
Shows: **12:08**
